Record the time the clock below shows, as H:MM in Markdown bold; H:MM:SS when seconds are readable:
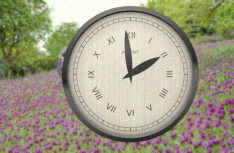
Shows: **1:59**
